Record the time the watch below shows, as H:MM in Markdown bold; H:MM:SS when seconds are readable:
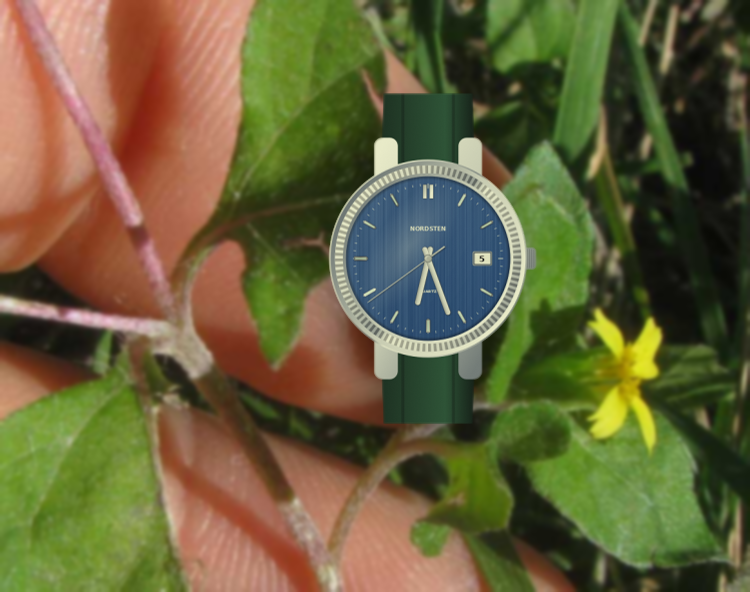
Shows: **6:26:39**
